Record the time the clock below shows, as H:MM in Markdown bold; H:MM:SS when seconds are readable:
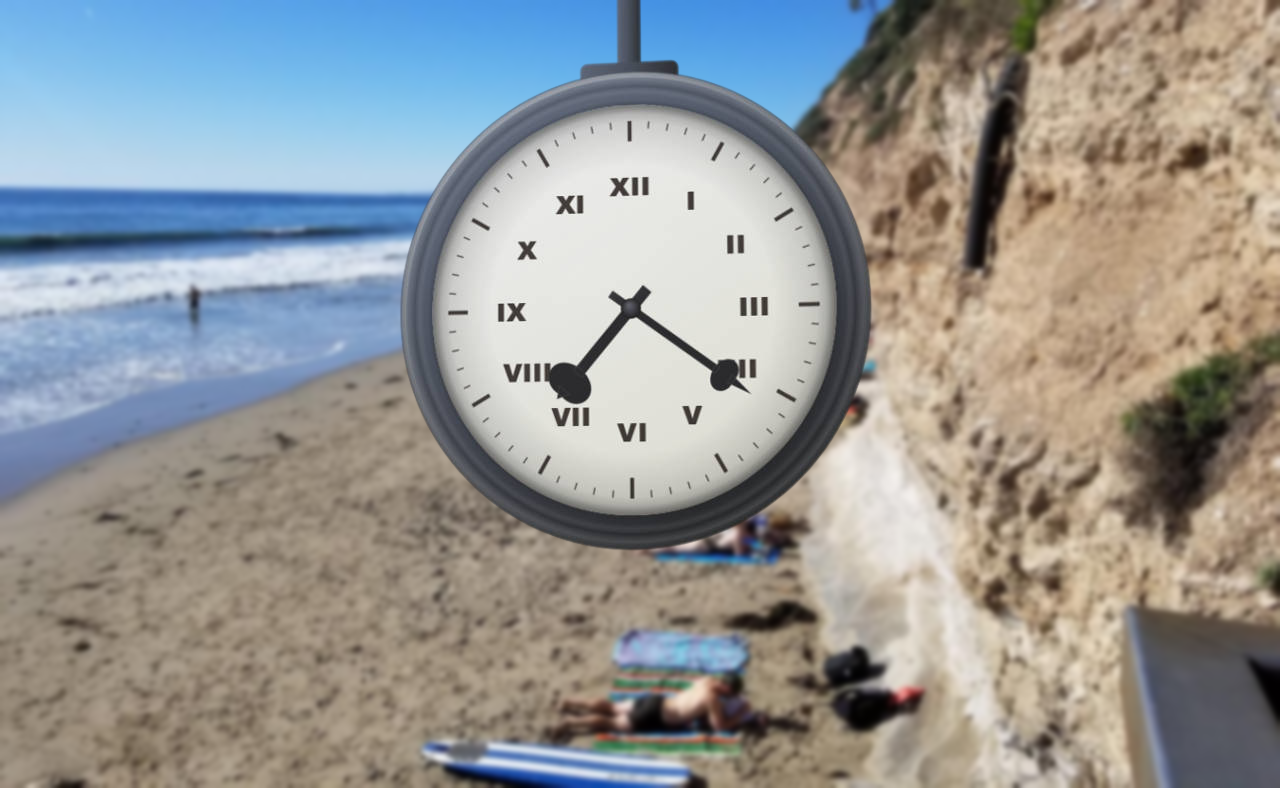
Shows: **7:21**
